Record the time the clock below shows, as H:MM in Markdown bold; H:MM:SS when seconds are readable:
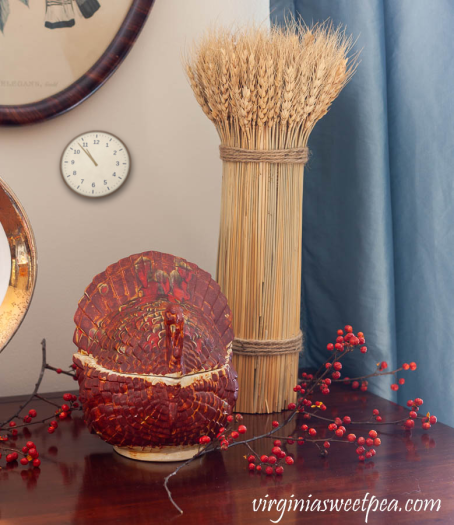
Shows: **10:53**
